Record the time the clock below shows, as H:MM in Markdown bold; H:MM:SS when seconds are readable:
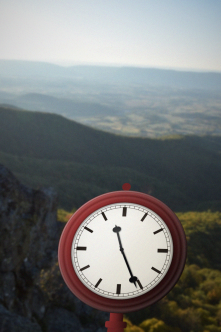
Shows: **11:26**
